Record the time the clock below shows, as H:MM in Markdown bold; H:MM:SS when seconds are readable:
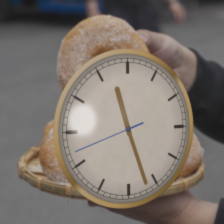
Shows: **11:26:42**
